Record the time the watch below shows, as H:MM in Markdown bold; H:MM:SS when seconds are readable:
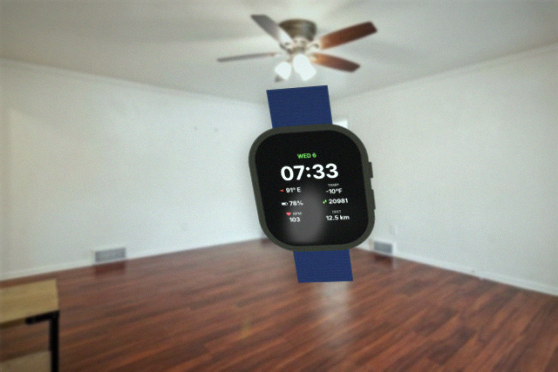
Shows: **7:33**
